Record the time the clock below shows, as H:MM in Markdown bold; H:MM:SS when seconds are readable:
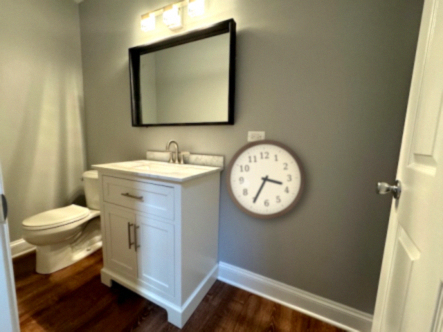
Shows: **3:35**
